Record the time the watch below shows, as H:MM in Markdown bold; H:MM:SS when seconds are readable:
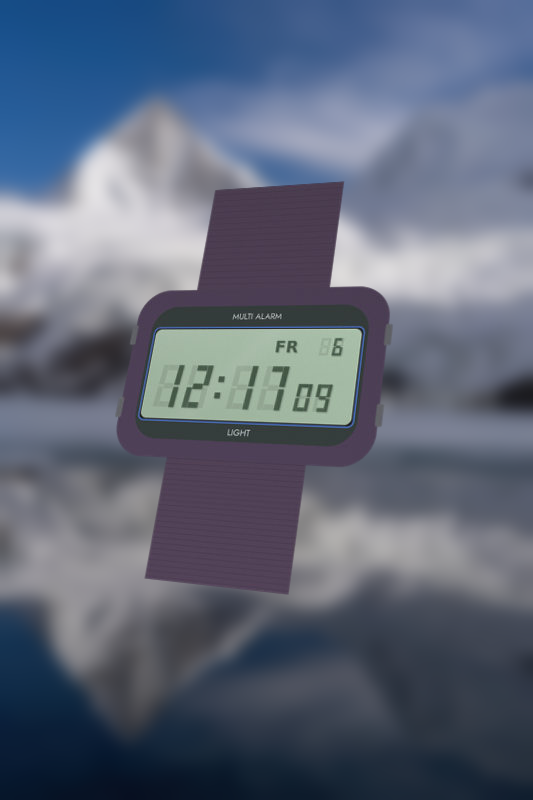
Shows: **12:17:09**
